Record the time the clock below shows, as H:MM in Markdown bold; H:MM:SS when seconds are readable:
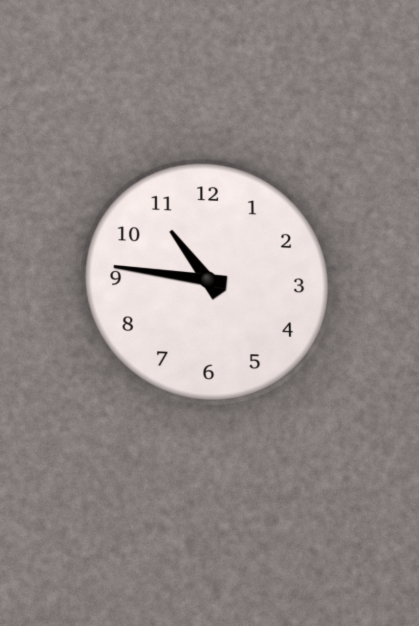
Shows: **10:46**
